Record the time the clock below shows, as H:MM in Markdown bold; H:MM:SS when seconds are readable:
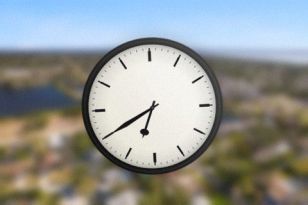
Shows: **6:40**
